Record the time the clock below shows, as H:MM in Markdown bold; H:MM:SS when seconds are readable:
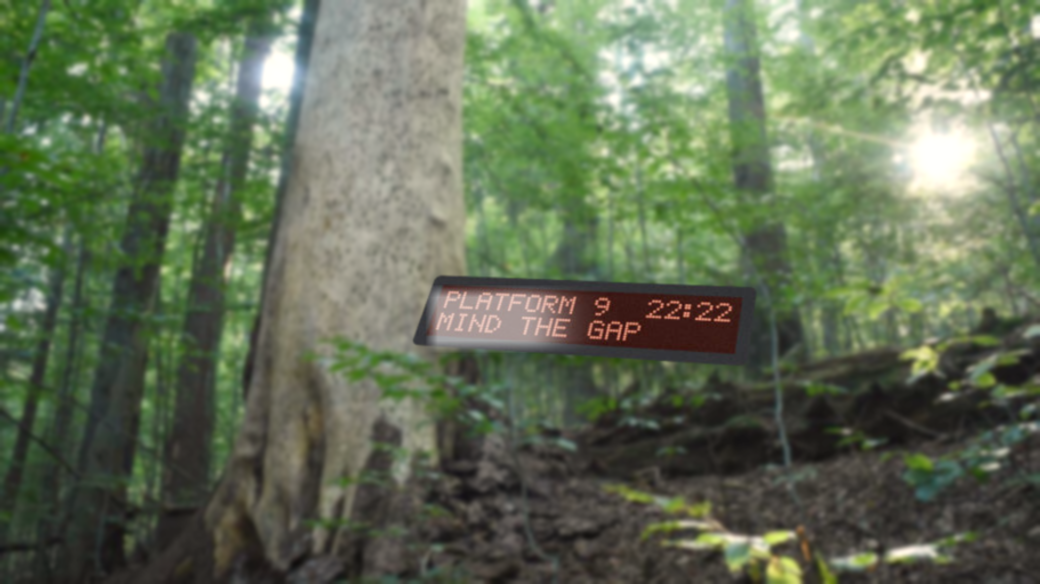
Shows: **22:22**
